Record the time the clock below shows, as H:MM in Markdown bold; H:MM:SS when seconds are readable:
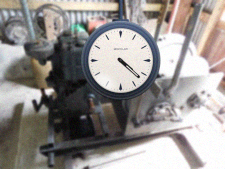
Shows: **4:22**
